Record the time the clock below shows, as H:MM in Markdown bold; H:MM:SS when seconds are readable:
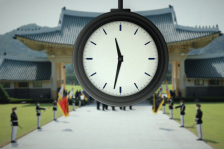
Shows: **11:32**
